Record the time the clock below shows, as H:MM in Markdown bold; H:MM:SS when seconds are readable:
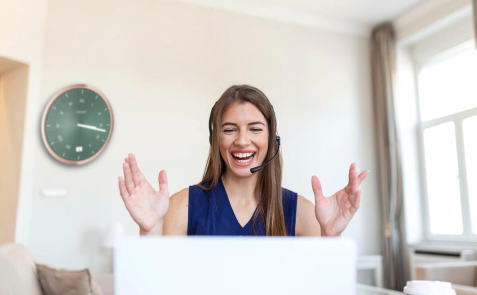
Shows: **3:17**
